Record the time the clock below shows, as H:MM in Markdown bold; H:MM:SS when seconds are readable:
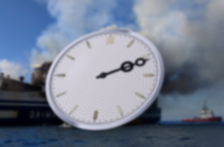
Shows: **2:11**
